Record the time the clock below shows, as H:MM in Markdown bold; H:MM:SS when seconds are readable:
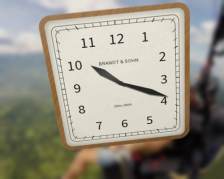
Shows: **10:19**
